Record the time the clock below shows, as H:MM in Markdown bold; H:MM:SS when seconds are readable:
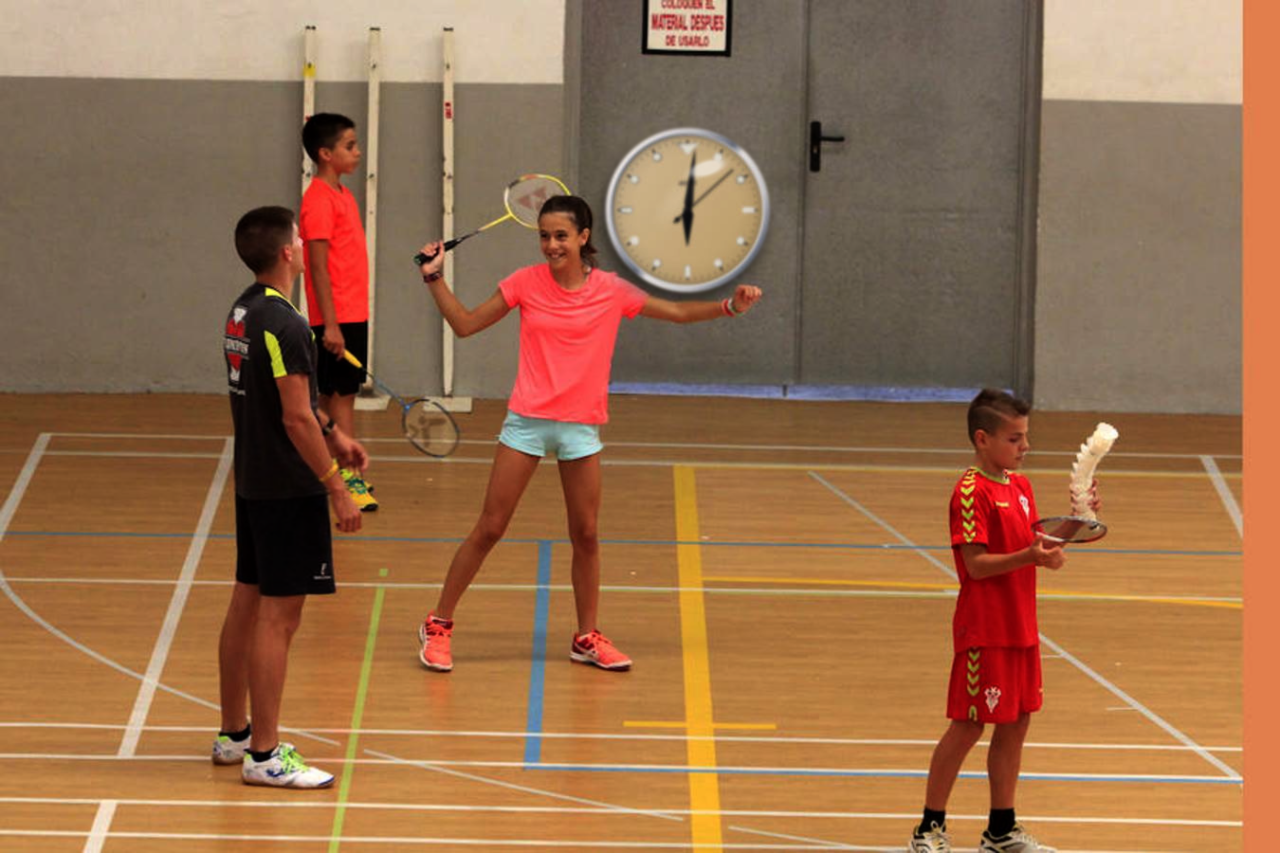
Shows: **6:01:08**
